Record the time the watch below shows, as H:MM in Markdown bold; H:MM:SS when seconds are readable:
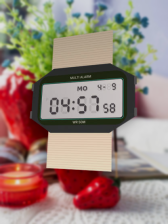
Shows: **4:57:58**
